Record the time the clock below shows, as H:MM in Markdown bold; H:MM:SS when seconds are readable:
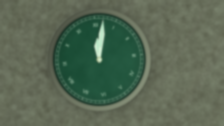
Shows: **12:02**
